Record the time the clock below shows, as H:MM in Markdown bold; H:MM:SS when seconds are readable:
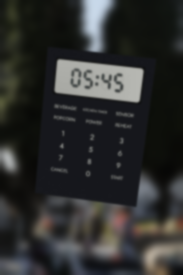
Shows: **5:45**
